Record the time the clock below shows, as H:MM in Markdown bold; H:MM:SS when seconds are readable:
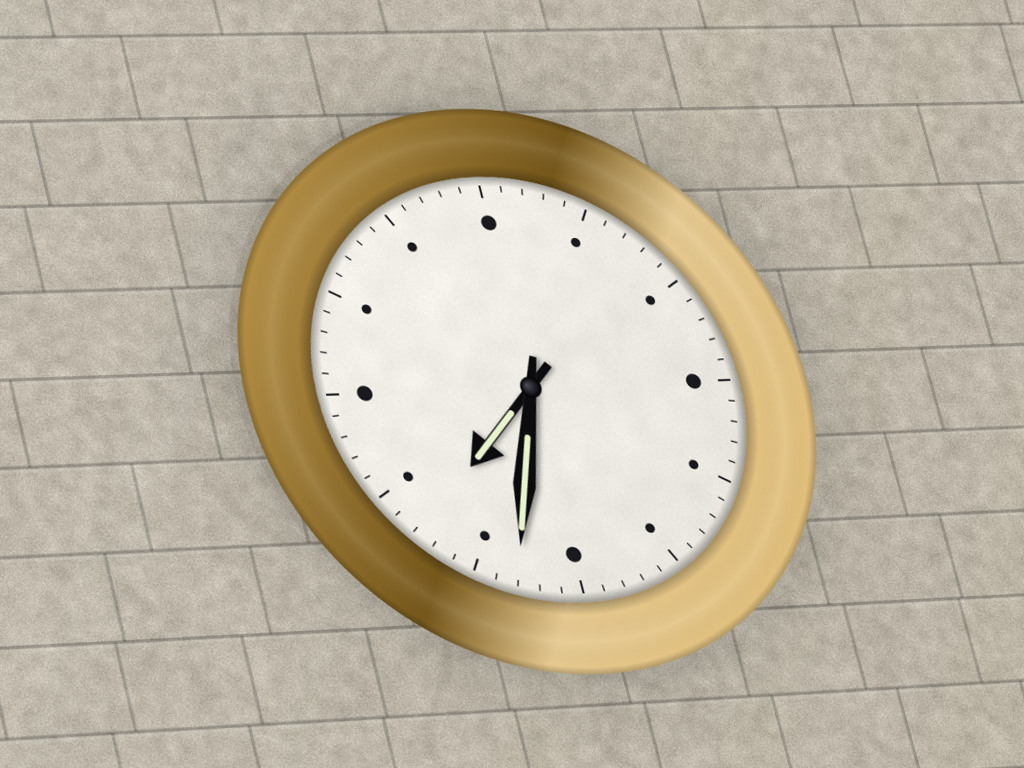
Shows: **7:33**
